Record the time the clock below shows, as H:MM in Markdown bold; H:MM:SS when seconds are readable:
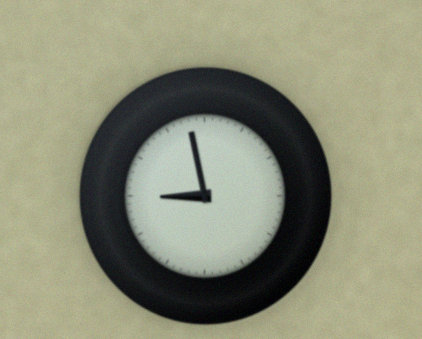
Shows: **8:58**
